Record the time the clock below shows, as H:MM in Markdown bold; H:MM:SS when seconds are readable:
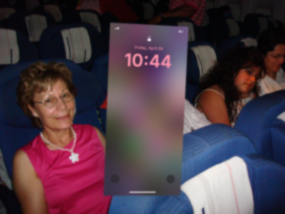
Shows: **10:44**
